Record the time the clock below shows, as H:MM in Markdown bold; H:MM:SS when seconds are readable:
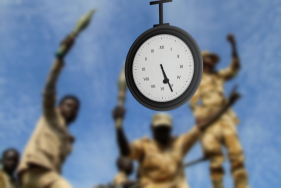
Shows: **5:26**
